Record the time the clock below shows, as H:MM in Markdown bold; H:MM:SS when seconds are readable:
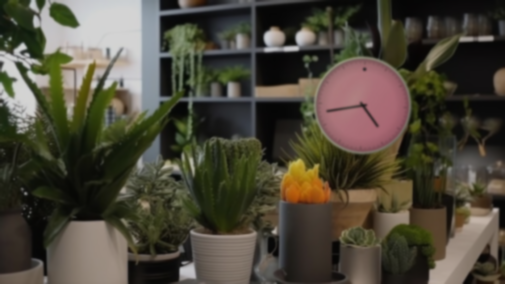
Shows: **4:43**
